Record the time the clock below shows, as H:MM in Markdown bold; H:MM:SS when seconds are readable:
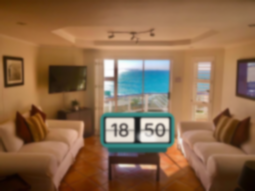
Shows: **18:50**
